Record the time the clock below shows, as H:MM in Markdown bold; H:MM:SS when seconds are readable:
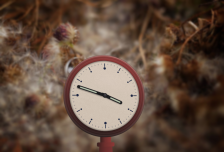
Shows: **3:48**
